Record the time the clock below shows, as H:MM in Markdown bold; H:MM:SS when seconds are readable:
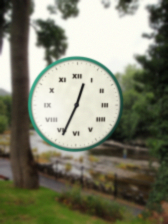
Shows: **12:34**
